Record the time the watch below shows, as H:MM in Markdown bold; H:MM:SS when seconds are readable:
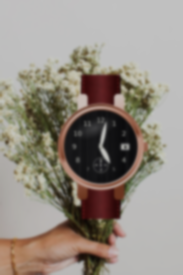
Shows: **5:02**
